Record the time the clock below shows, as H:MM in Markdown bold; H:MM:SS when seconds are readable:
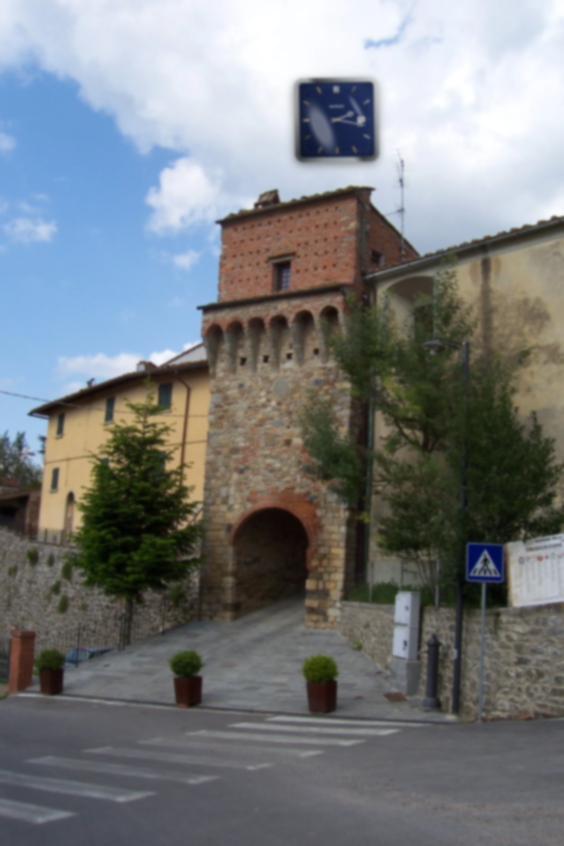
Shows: **2:17**
